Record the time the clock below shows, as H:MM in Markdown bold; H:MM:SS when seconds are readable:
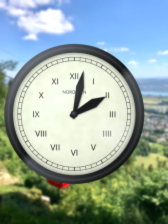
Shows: **2:02**
